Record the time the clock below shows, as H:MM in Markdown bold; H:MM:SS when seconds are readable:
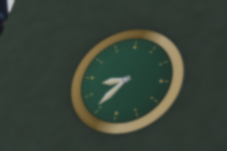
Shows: **8:36**
